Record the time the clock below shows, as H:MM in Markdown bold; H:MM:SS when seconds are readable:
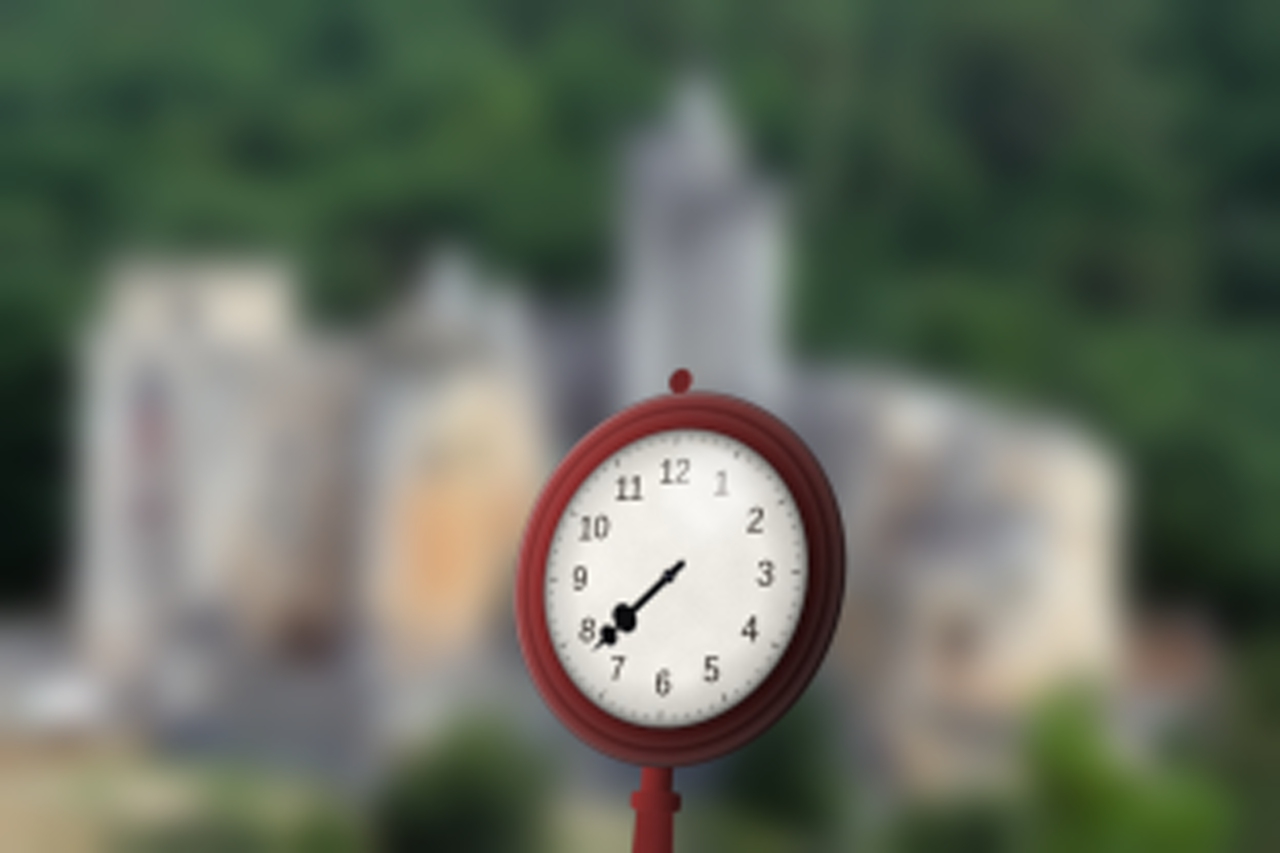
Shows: **7:38**
